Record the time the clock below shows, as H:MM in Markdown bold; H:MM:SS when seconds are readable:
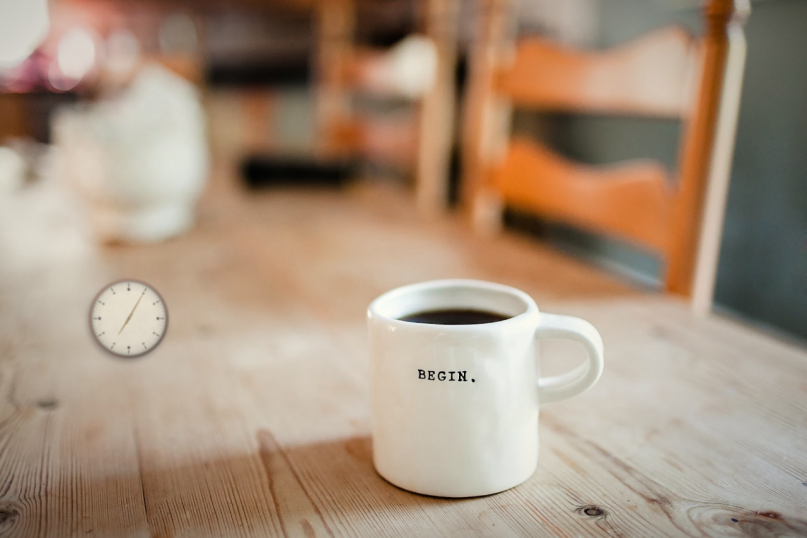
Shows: **7:05**
